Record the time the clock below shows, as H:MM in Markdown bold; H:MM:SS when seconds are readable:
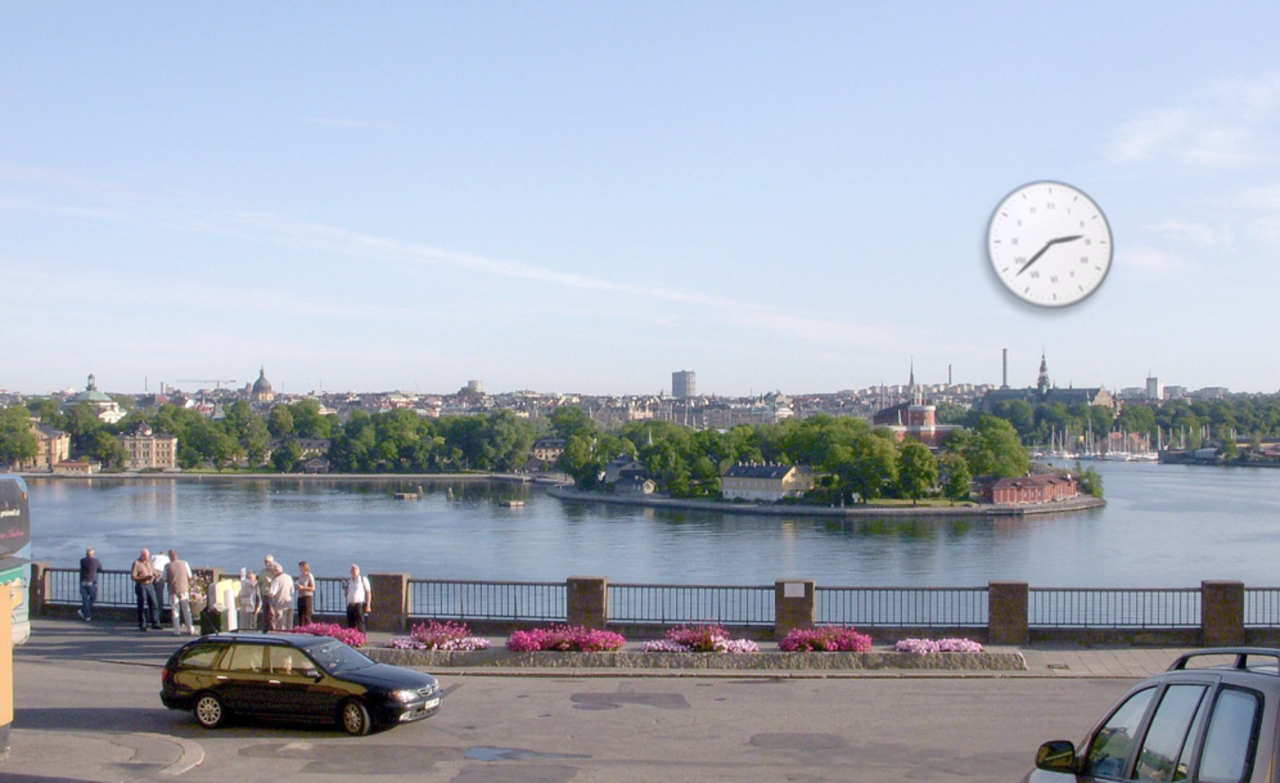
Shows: **2:38**
